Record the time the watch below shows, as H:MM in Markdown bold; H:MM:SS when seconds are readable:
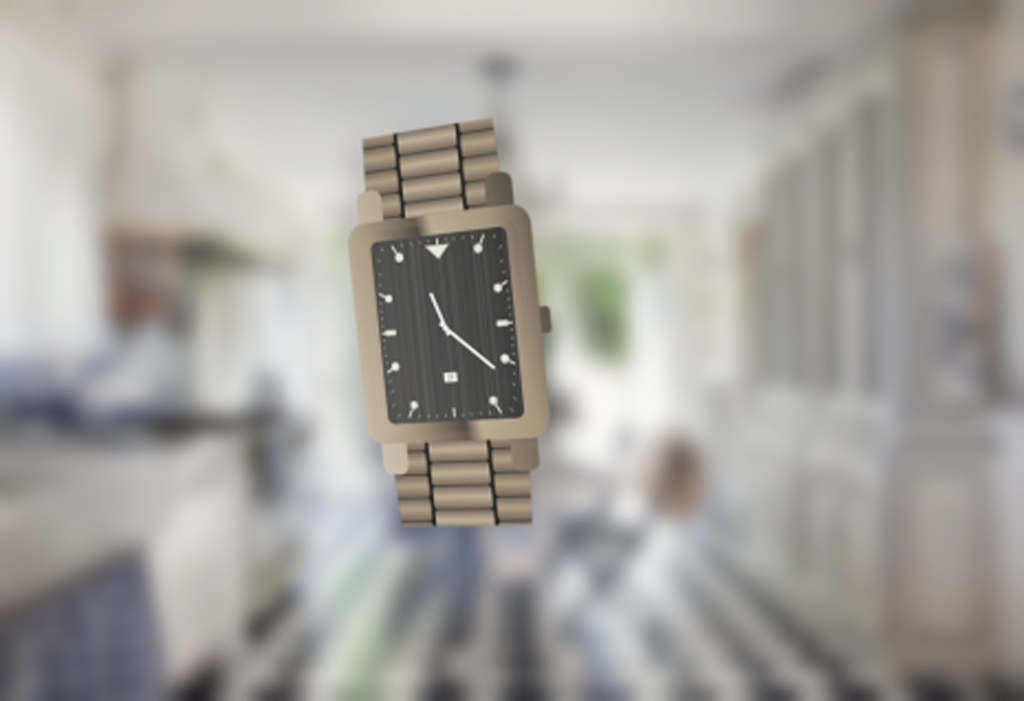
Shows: **11:22**
